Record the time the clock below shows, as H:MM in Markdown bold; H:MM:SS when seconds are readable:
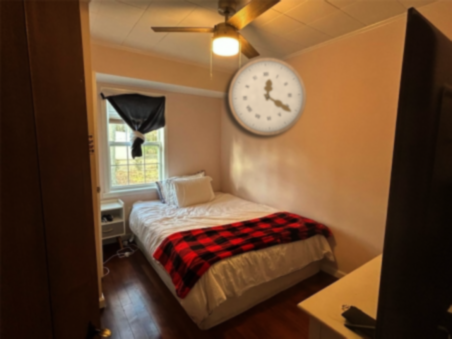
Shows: **12:21**
